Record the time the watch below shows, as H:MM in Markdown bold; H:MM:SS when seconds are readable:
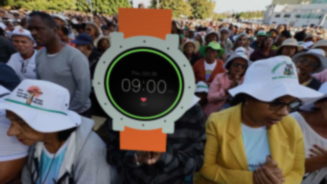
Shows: **9:00**
